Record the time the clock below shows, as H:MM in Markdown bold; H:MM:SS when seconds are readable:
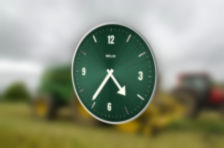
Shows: **4:36**
